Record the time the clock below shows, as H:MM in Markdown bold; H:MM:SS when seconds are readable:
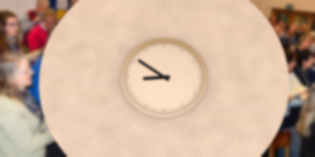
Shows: **8:51**
